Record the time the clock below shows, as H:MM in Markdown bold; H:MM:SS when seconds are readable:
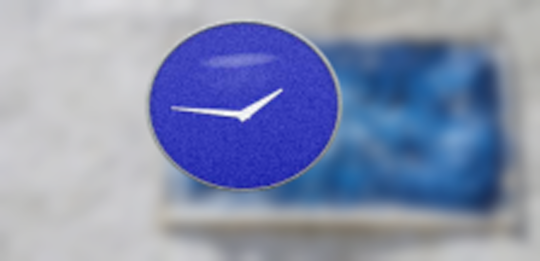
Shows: **1:46**
